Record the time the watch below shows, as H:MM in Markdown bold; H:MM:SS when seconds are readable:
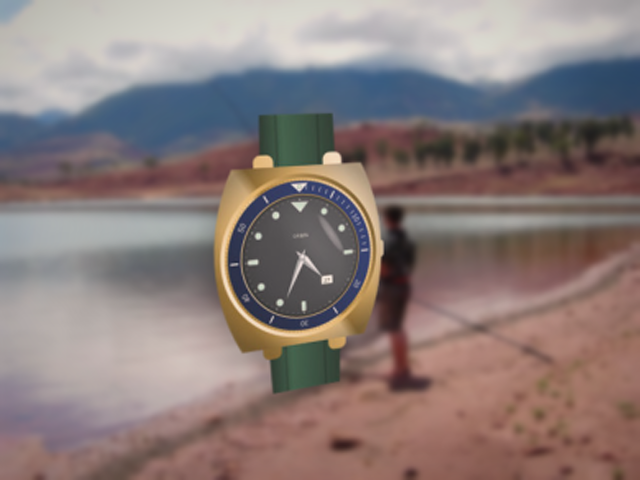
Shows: **4:34**
